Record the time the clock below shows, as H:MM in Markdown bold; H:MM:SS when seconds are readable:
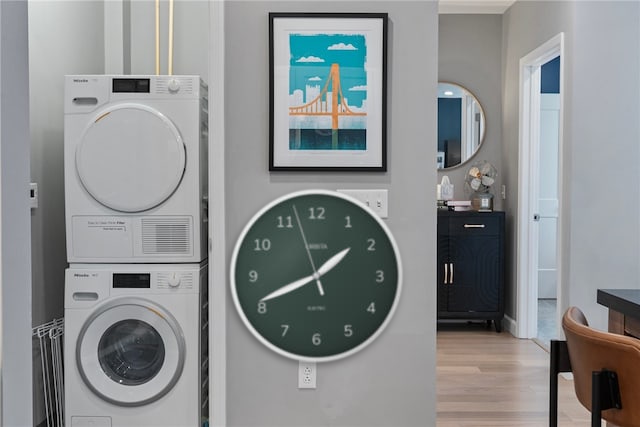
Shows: **1:40:57**
